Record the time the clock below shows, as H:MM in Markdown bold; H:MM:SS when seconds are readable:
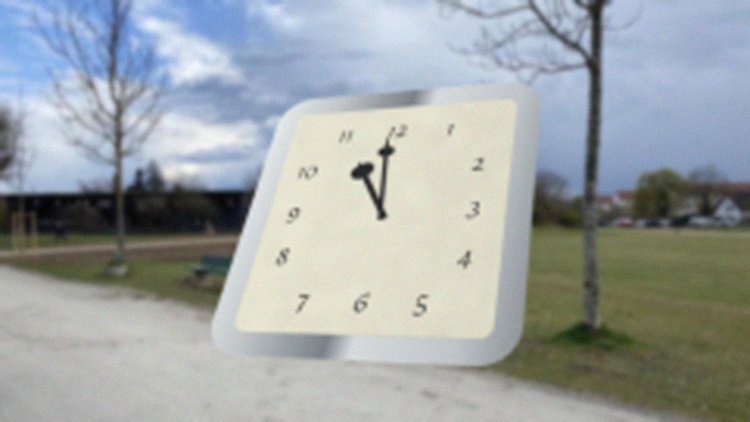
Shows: **10:59**
